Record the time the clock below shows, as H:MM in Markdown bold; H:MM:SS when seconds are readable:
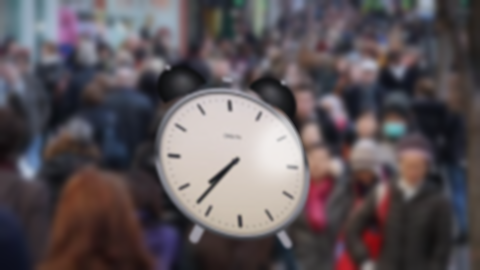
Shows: **7:37**
